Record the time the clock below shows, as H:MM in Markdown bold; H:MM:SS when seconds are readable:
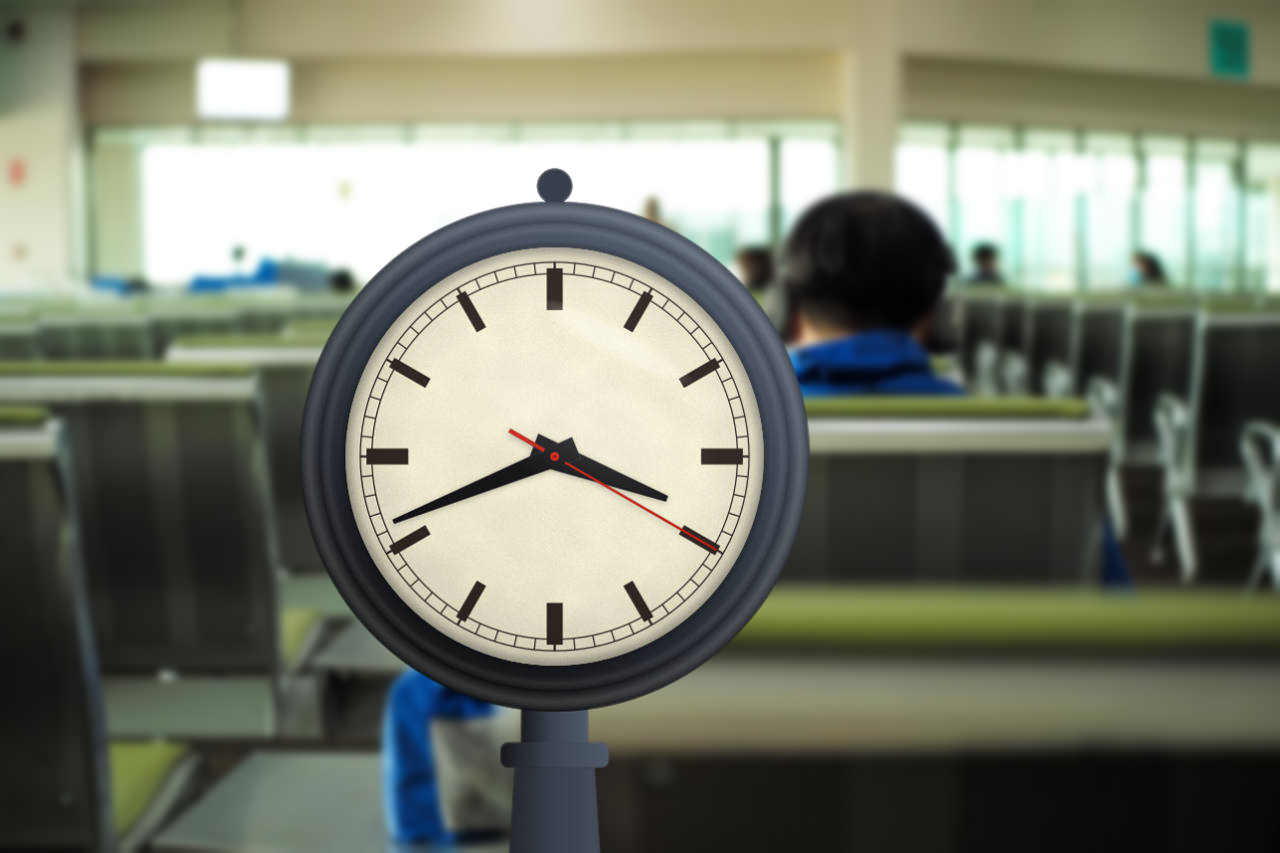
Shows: **3:41:20**
